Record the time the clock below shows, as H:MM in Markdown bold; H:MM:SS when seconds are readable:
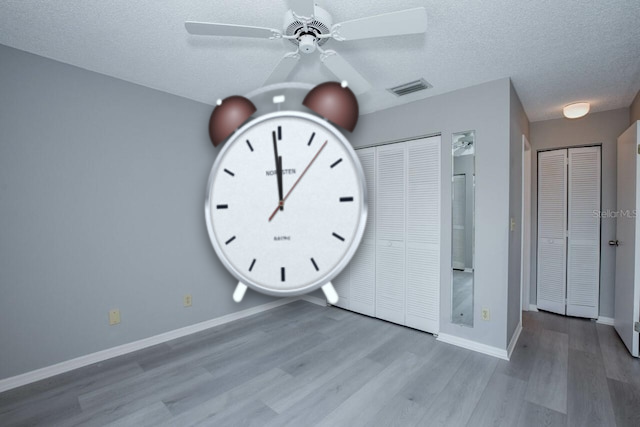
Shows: **11:59:07**
